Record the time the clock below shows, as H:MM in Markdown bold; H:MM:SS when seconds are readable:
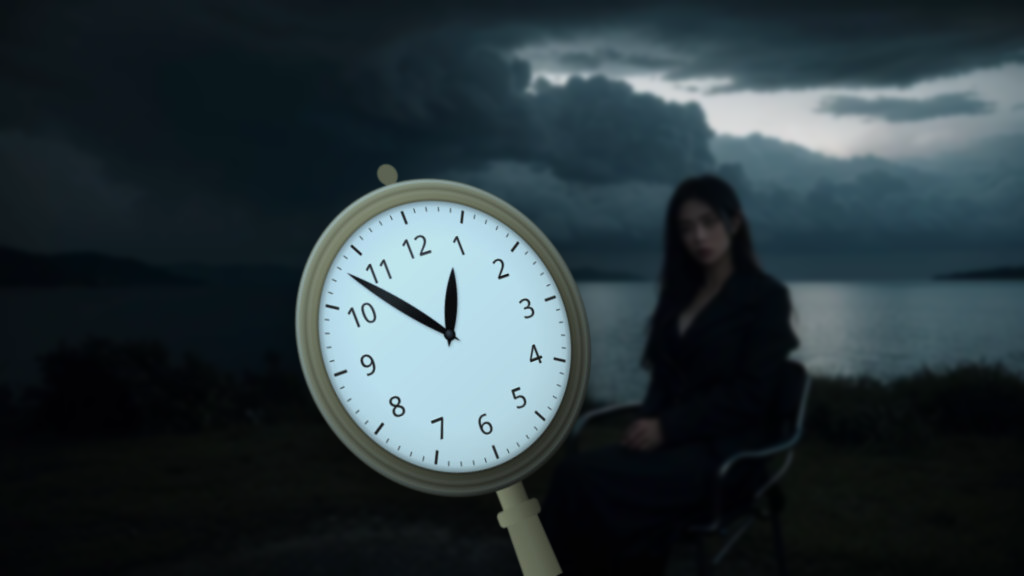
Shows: **12:53**
